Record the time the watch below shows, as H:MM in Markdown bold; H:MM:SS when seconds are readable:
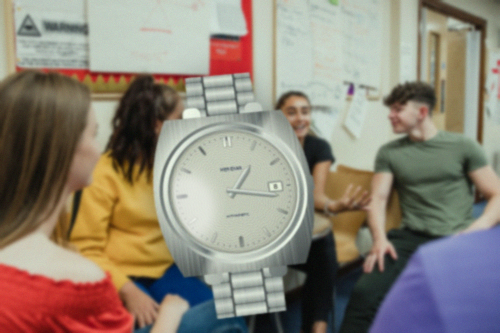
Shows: **1:17**
